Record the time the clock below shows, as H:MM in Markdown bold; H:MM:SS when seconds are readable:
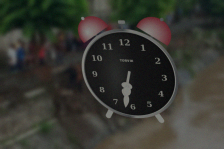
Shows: **6:32**
